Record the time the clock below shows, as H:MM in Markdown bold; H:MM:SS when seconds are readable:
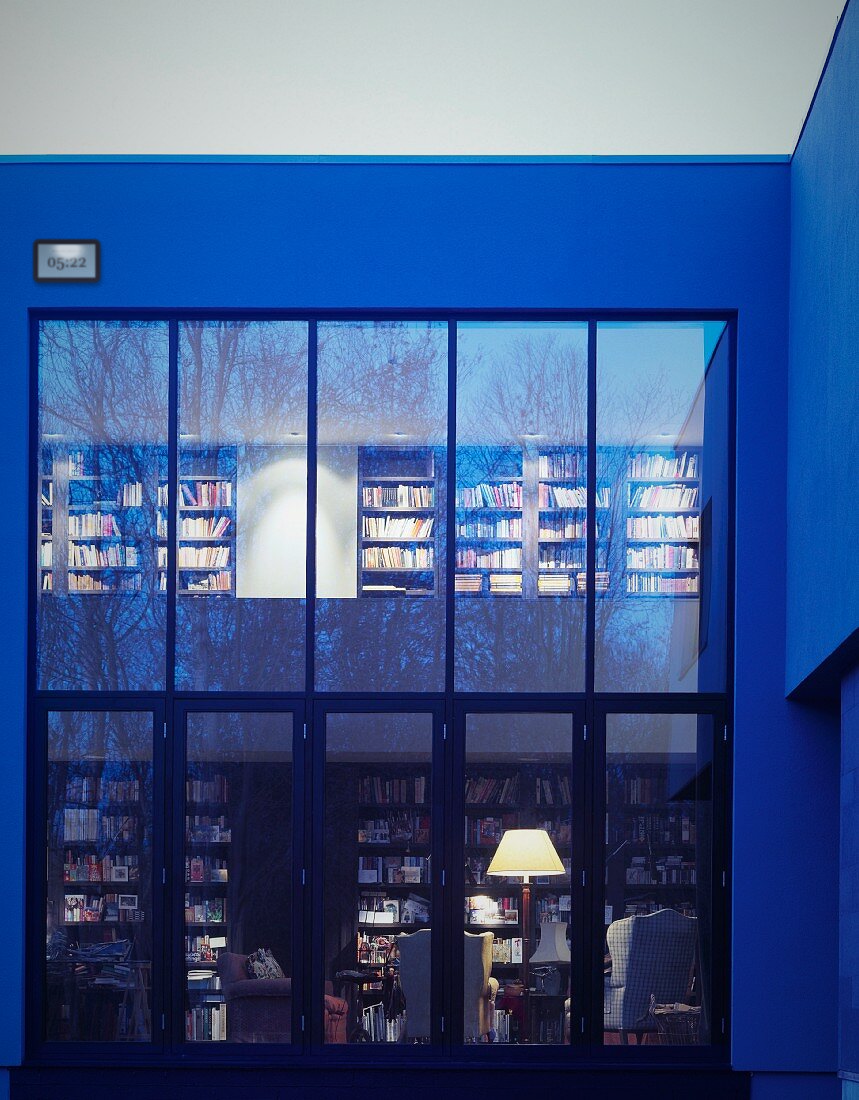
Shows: **5:22**
